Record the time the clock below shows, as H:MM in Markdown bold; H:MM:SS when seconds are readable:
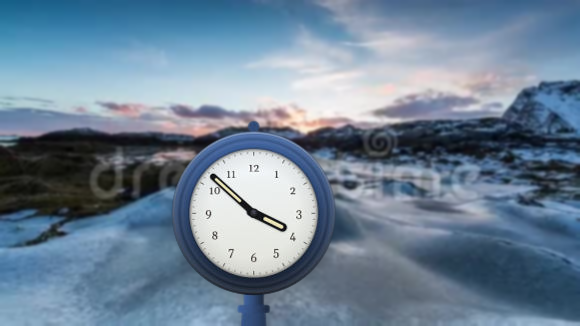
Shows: **3:52**
